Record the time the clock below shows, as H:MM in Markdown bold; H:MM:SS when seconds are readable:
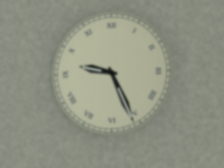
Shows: **9:26**
